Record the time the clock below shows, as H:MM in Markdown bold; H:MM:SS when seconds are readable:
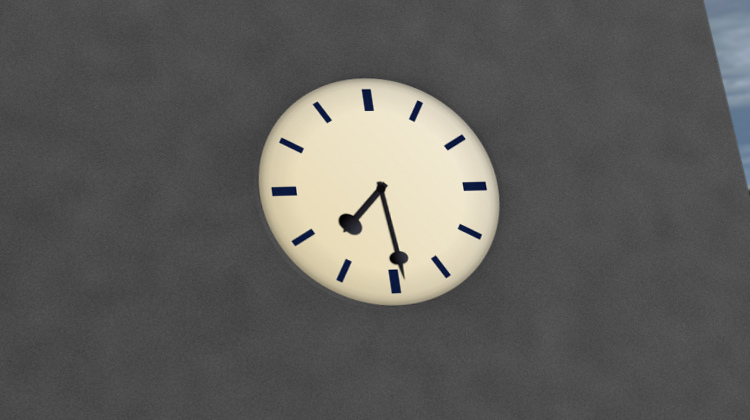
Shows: **7:29**
